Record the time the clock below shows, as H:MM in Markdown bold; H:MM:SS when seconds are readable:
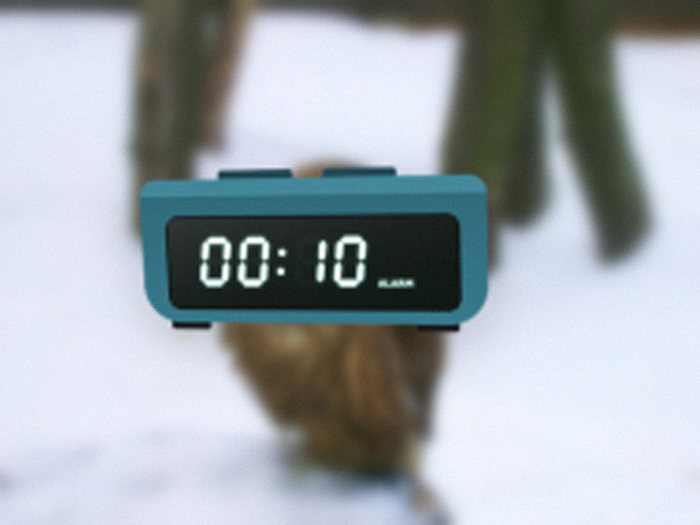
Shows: **0:10**
